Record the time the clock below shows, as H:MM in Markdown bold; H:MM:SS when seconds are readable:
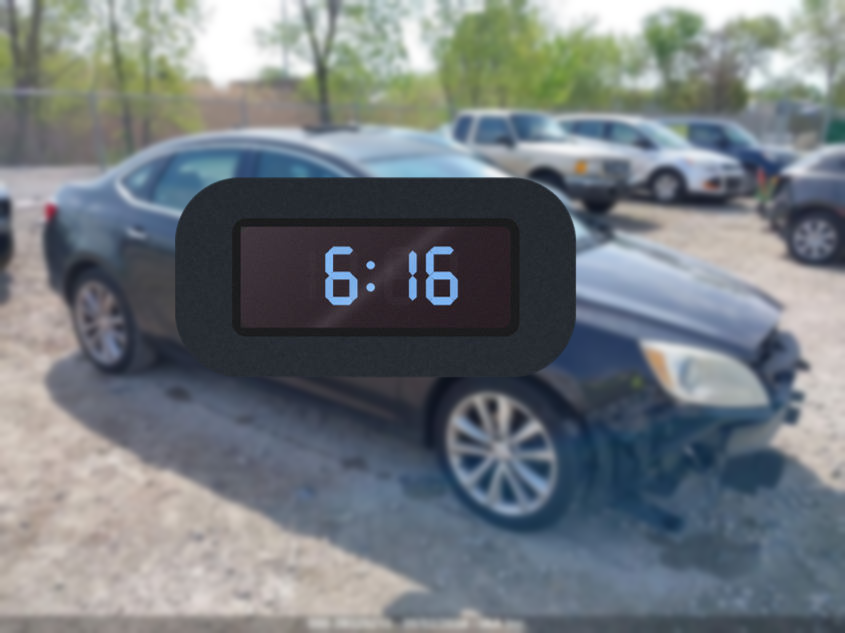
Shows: **6:16**
